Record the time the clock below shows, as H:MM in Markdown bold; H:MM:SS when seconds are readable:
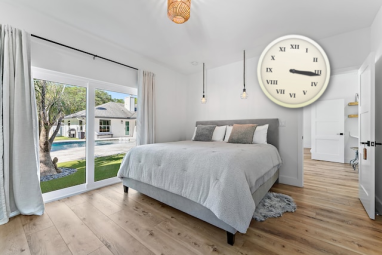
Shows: **3:16**
